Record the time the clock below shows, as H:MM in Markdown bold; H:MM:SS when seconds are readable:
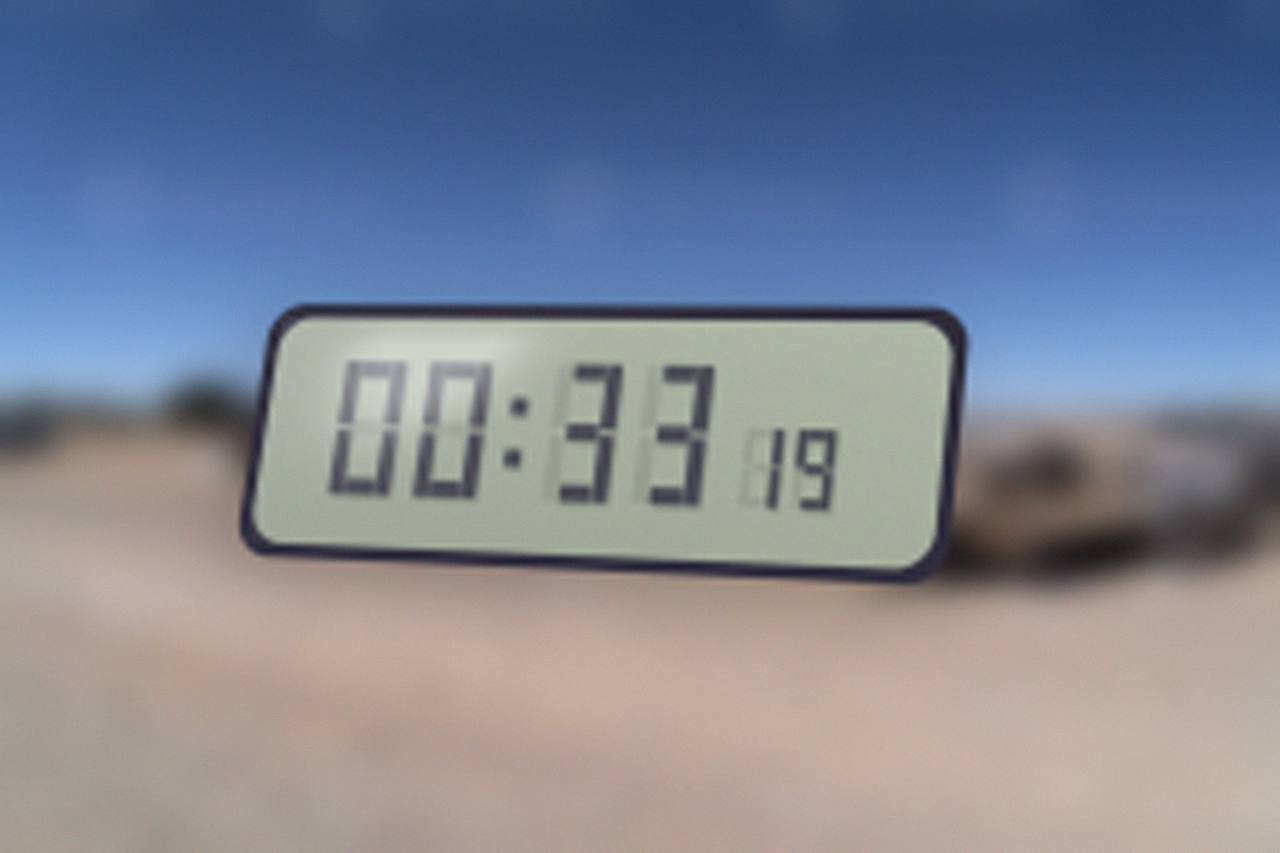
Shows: **0:33:19**
